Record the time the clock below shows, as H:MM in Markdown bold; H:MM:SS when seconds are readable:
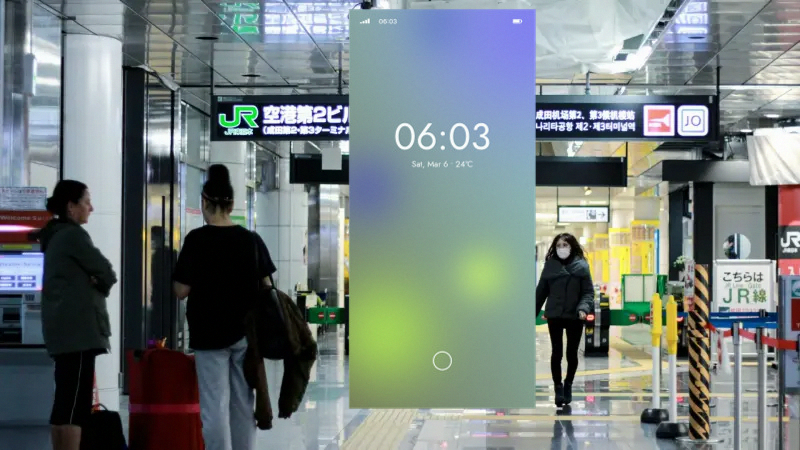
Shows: **6:03**
